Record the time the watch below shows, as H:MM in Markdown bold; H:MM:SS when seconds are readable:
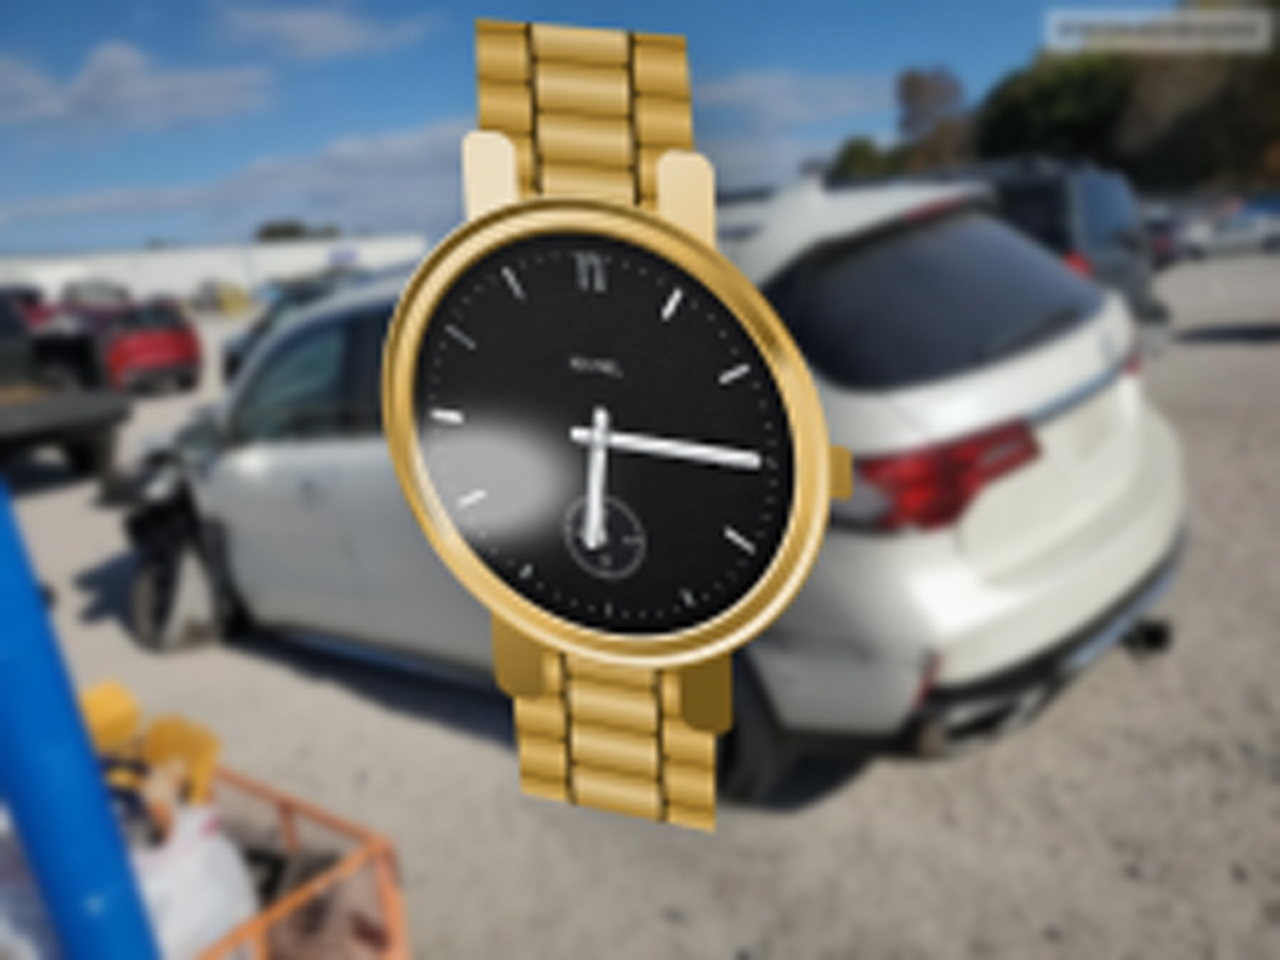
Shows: **6:15**
